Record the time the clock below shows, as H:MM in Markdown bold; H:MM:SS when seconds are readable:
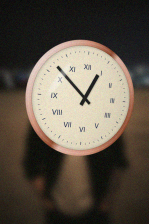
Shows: **12:52**
